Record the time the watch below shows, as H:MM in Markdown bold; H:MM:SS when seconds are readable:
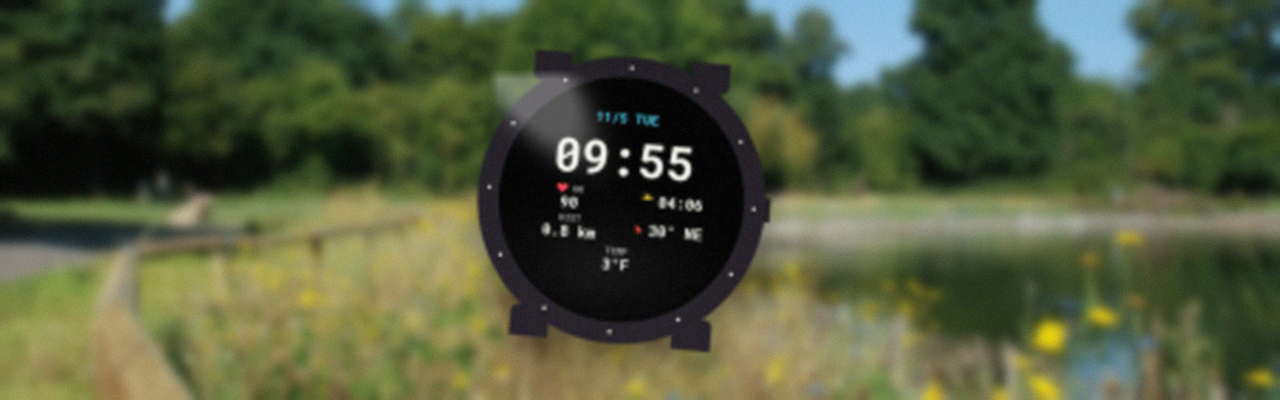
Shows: **9:55**
